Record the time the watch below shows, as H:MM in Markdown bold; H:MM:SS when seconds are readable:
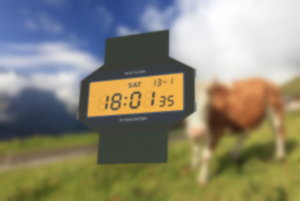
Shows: **18:01:35**
